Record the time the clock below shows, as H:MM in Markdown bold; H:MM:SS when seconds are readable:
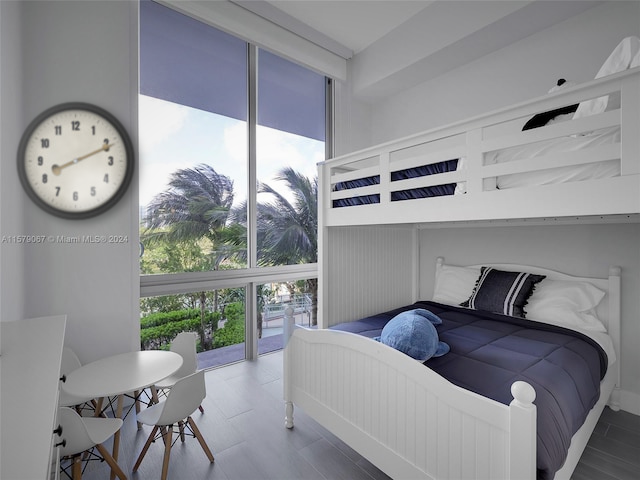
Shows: **8:11**
